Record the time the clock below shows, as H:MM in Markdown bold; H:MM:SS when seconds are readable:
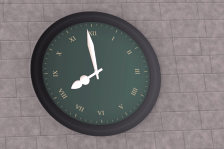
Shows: **7:59**
